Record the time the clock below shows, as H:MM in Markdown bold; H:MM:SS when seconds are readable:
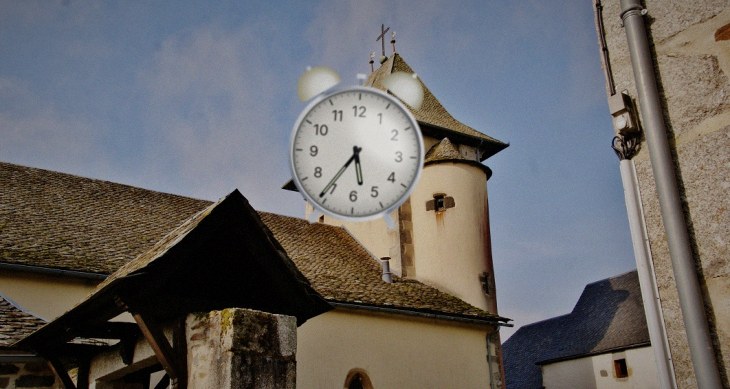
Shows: **5:36**
